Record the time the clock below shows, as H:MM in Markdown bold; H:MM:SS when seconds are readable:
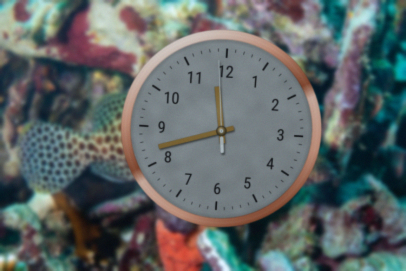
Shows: **11:41:59**
